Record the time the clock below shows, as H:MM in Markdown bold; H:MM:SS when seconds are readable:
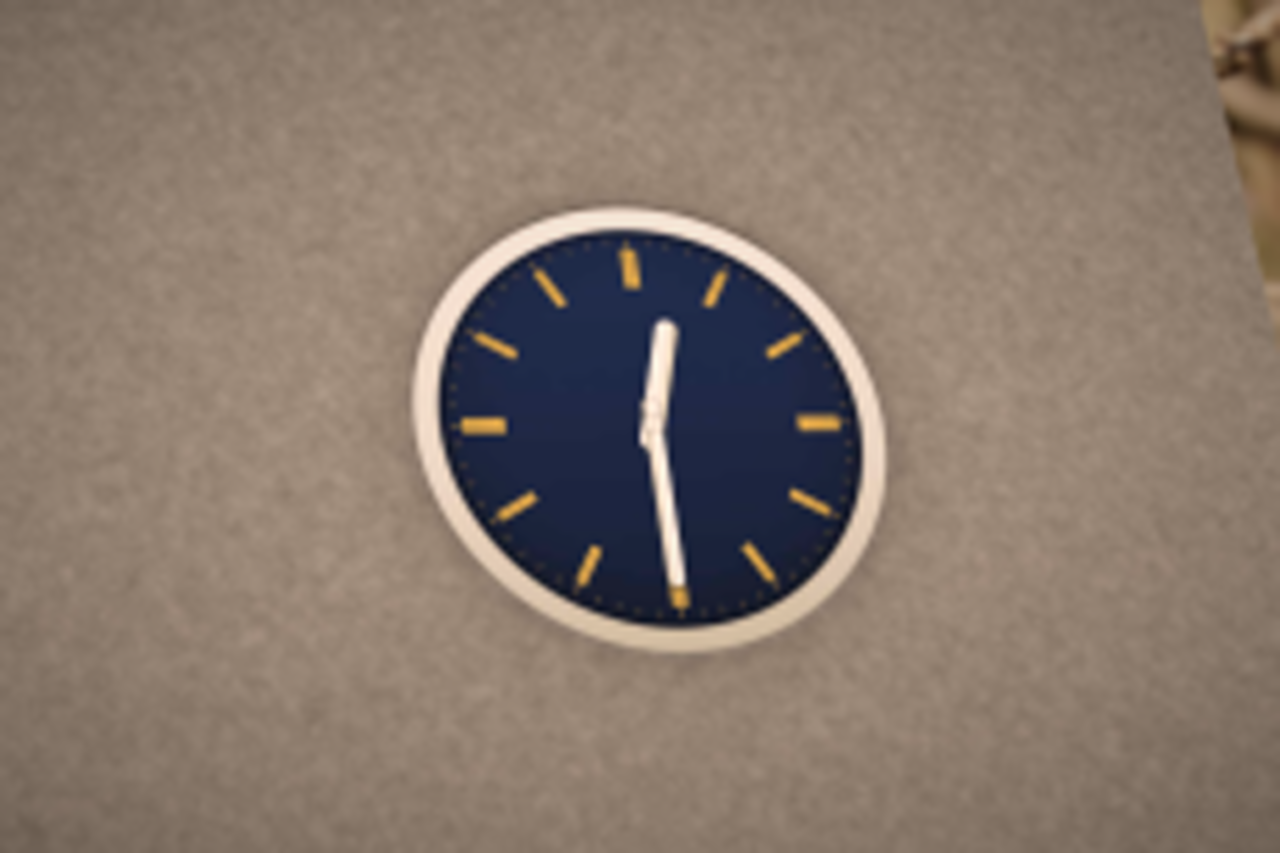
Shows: **12:30**
